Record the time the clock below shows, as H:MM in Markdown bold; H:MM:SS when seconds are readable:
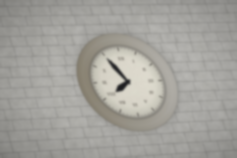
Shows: **7:55**
